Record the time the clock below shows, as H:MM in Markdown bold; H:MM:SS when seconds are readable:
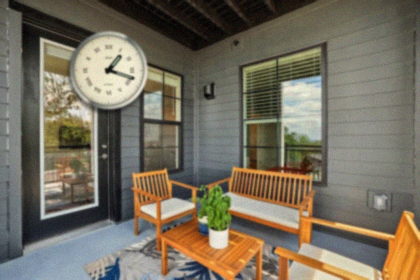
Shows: **1:18**
